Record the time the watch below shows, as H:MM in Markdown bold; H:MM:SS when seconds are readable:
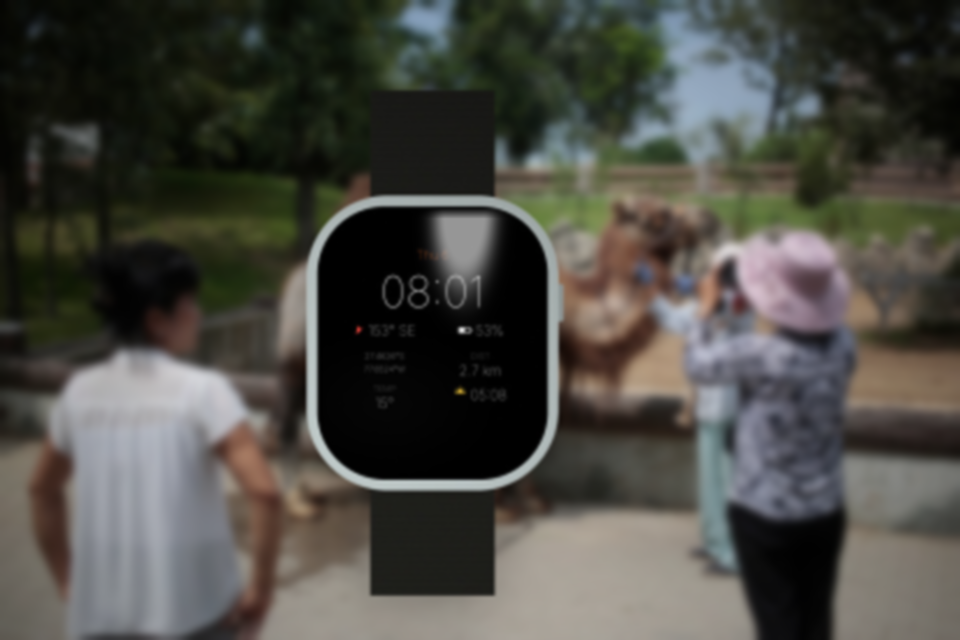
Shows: **8:01**
